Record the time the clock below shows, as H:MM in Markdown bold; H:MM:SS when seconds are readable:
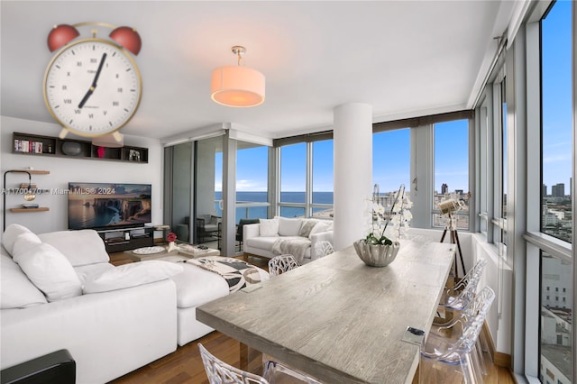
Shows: **7:03**
